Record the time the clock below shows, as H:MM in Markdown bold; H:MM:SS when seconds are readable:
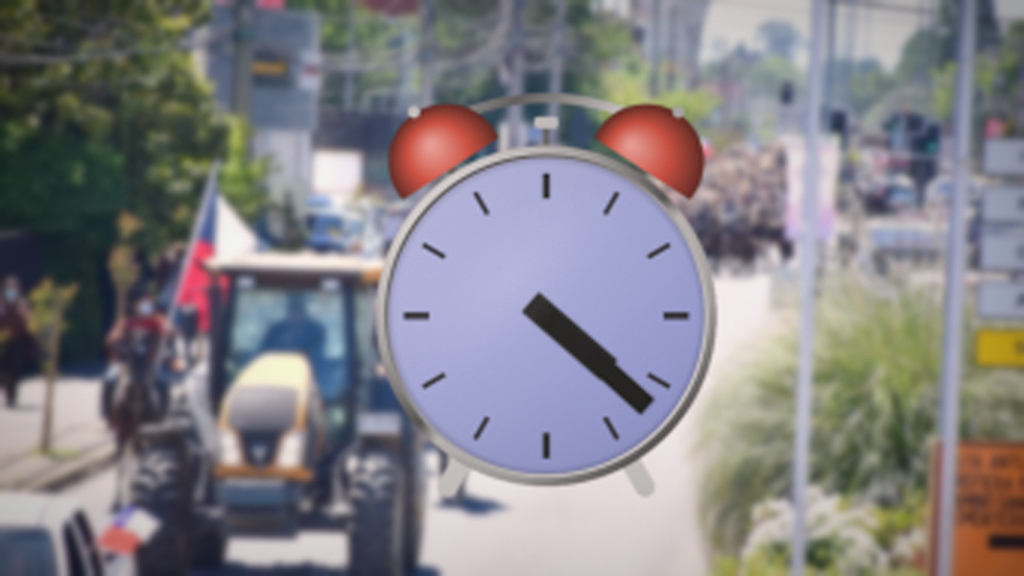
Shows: **4:22**
